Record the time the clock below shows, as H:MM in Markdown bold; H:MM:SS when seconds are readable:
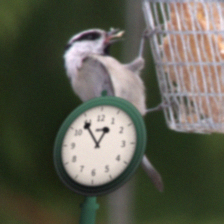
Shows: **12:54**
